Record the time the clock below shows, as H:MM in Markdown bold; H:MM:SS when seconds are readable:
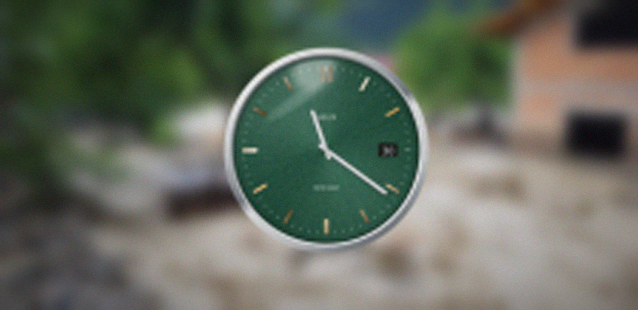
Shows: **11:21**
